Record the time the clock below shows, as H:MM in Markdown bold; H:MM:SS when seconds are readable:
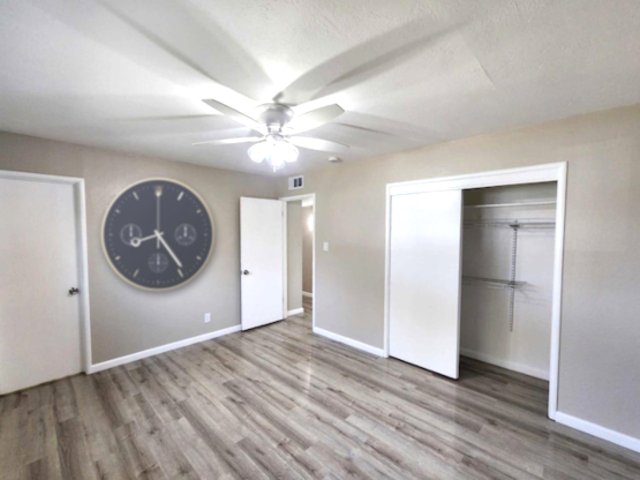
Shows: **8:24**
